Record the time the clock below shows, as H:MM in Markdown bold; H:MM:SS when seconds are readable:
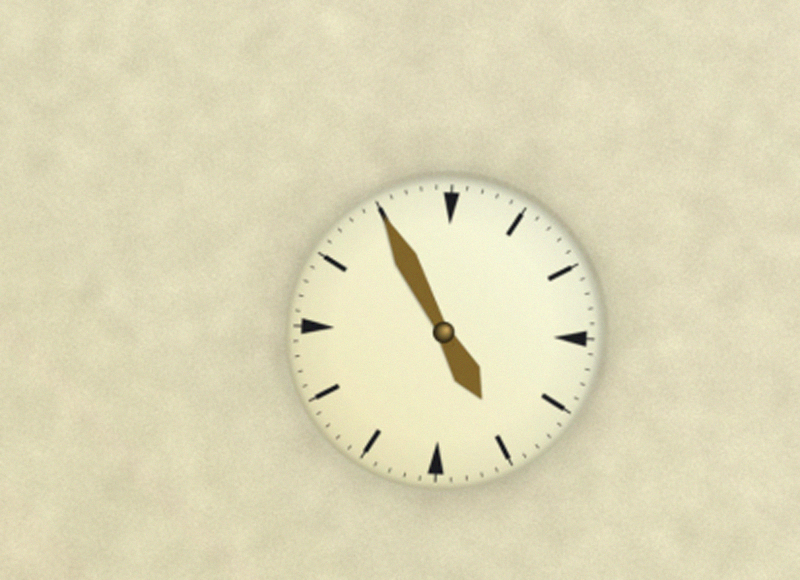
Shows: **4:55**
